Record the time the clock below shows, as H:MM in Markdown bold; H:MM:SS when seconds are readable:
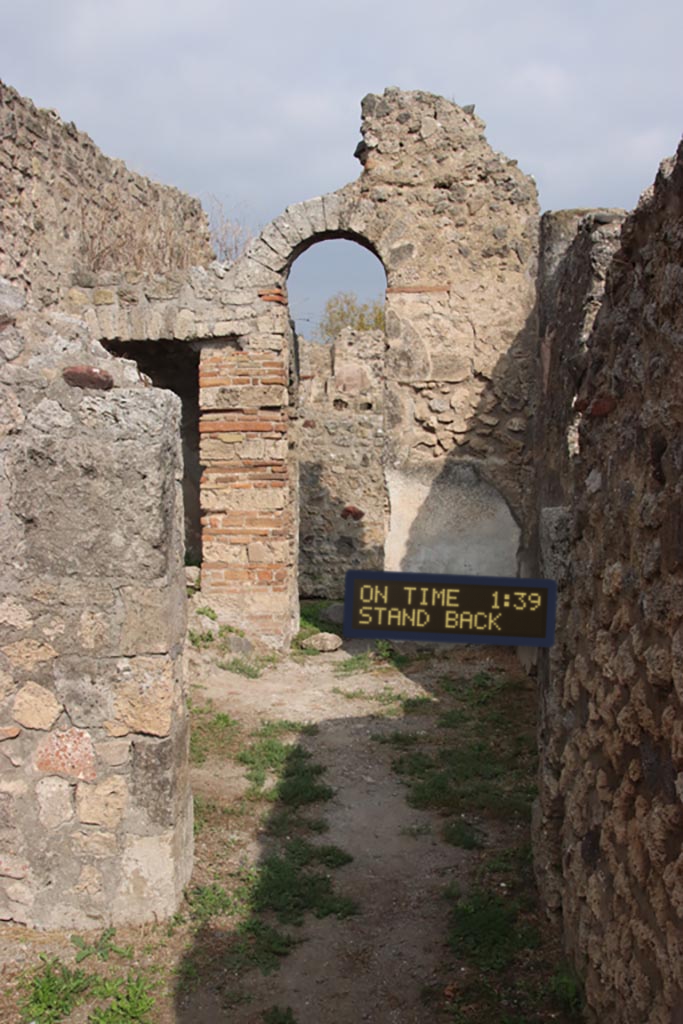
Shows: **1:39**
